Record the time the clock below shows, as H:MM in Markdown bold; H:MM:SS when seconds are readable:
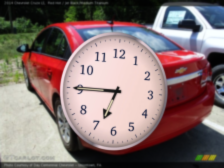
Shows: **6:45**
